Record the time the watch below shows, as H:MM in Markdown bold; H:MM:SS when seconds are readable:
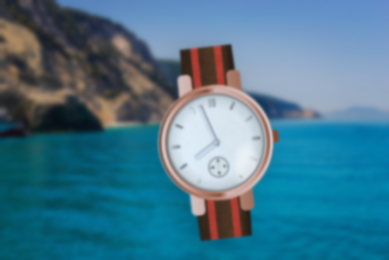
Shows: **7:57**
